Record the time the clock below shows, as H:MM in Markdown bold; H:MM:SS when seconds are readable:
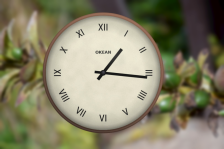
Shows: **1:16**
